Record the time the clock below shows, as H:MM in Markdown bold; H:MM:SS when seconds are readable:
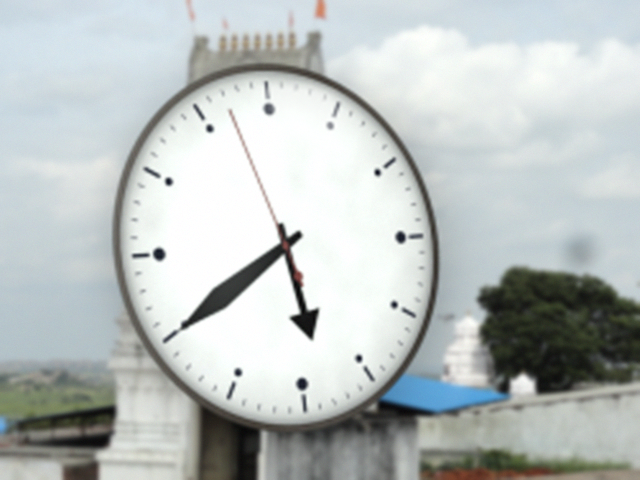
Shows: **5:39:57**
